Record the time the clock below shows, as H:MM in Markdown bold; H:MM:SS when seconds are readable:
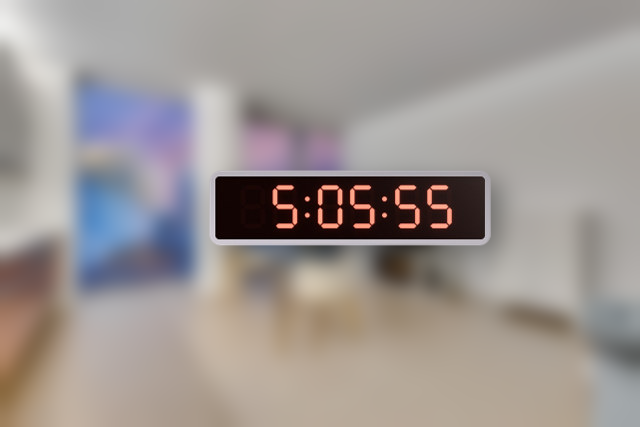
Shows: **5:05:55**
